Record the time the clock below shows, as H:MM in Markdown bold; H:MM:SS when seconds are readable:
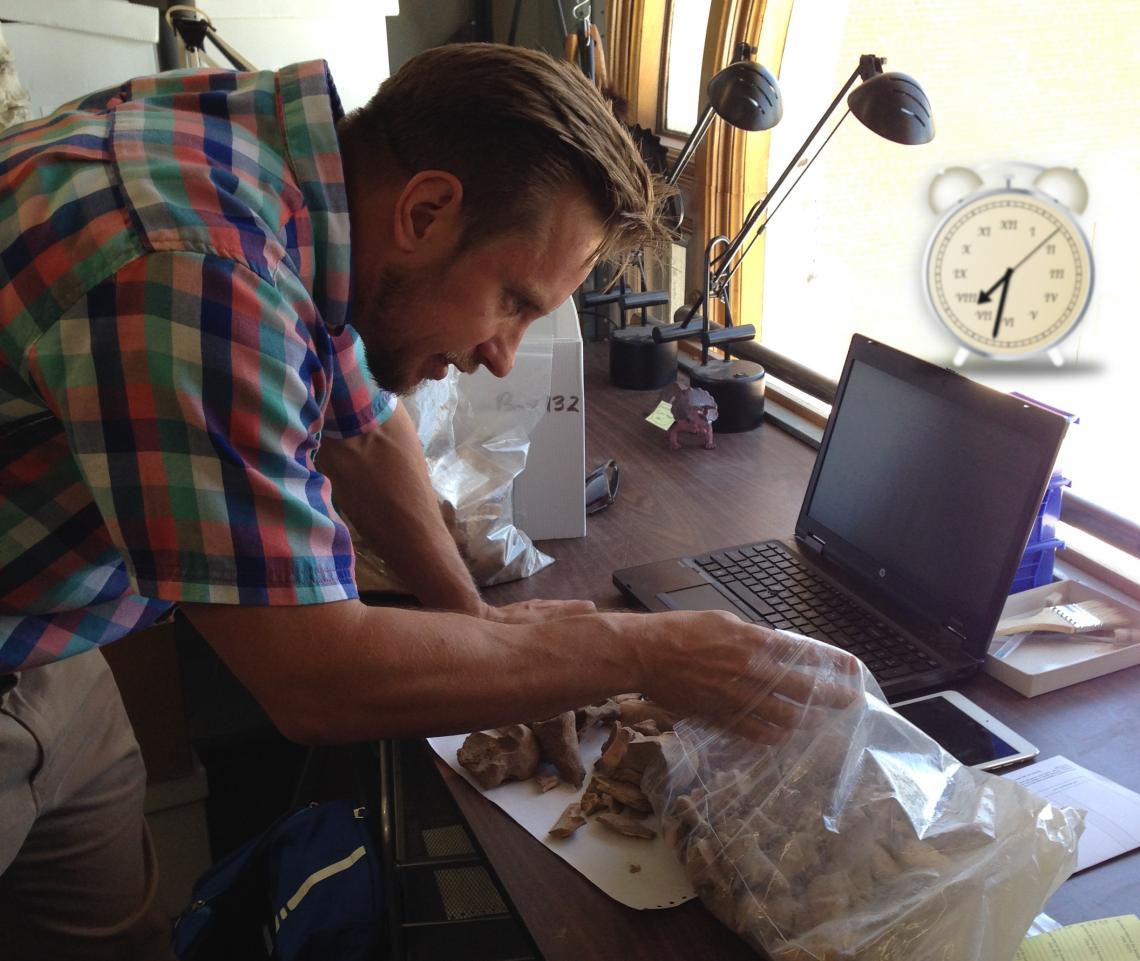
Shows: **7:32:08**
